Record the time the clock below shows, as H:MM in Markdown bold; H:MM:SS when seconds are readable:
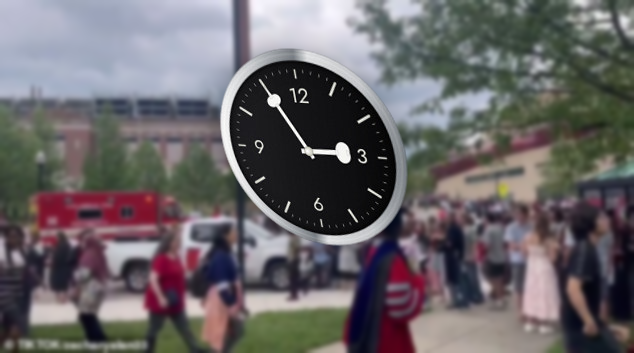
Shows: **2:55**
